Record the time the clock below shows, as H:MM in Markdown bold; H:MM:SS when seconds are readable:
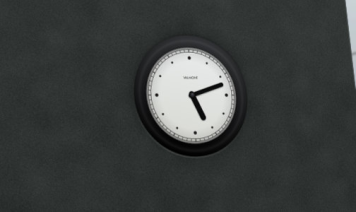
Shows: **5:12**
